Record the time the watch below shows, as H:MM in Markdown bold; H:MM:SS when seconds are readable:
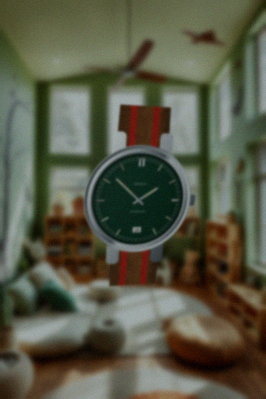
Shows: **1:52**
